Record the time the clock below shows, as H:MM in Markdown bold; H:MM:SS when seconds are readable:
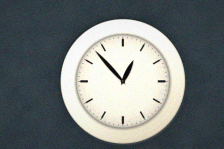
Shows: **12:53**
